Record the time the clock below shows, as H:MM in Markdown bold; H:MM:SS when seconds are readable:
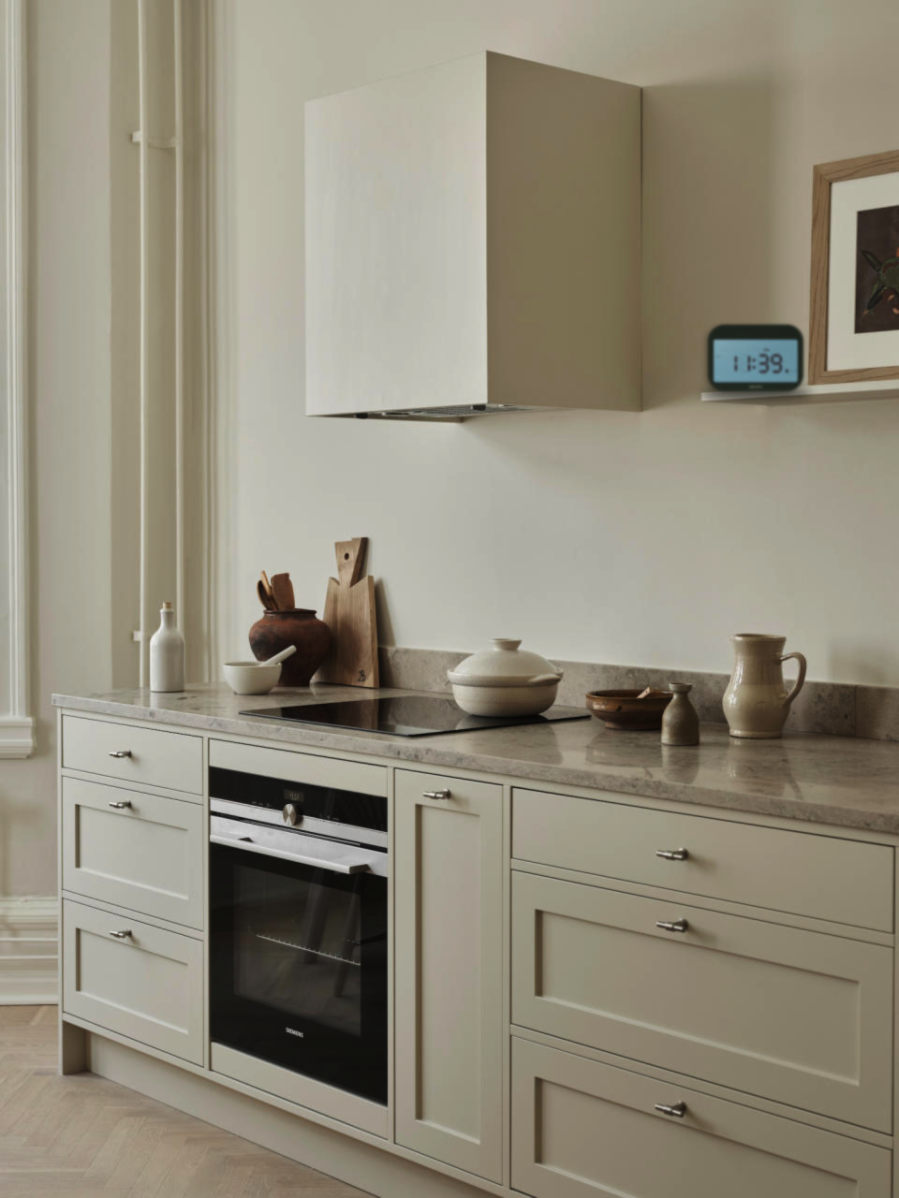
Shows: **11:39**
